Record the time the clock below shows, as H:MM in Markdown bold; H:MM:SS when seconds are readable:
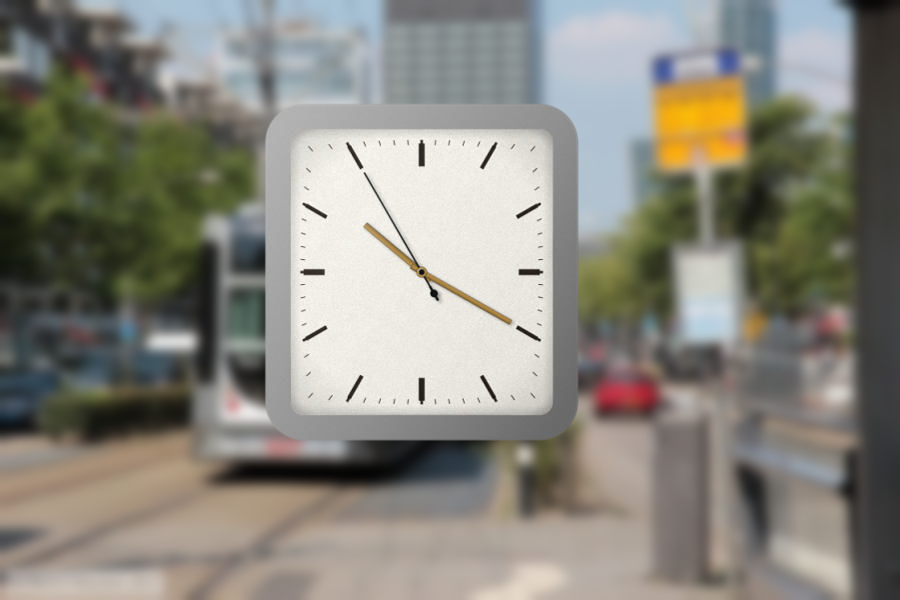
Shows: **10:19:55**
